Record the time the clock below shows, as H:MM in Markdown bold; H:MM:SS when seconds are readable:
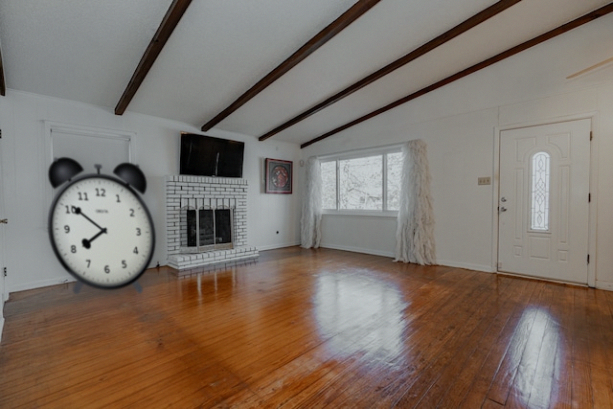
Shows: **7:51**
